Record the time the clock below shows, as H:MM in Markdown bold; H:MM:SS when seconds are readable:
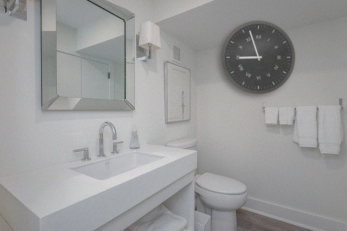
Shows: **8:57**
